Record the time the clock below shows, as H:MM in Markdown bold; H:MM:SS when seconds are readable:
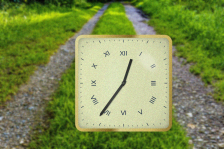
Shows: **12:36**
